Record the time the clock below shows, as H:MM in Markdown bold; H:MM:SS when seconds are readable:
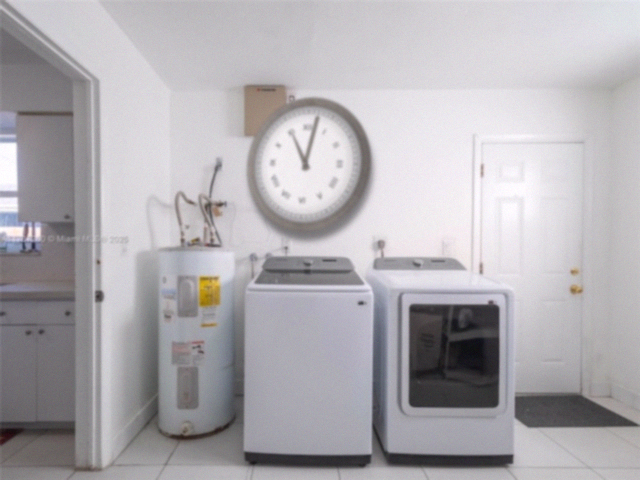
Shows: **11:02**
